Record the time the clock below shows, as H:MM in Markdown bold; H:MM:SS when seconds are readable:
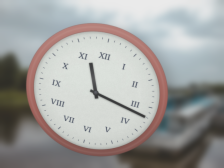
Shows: **11:17**
